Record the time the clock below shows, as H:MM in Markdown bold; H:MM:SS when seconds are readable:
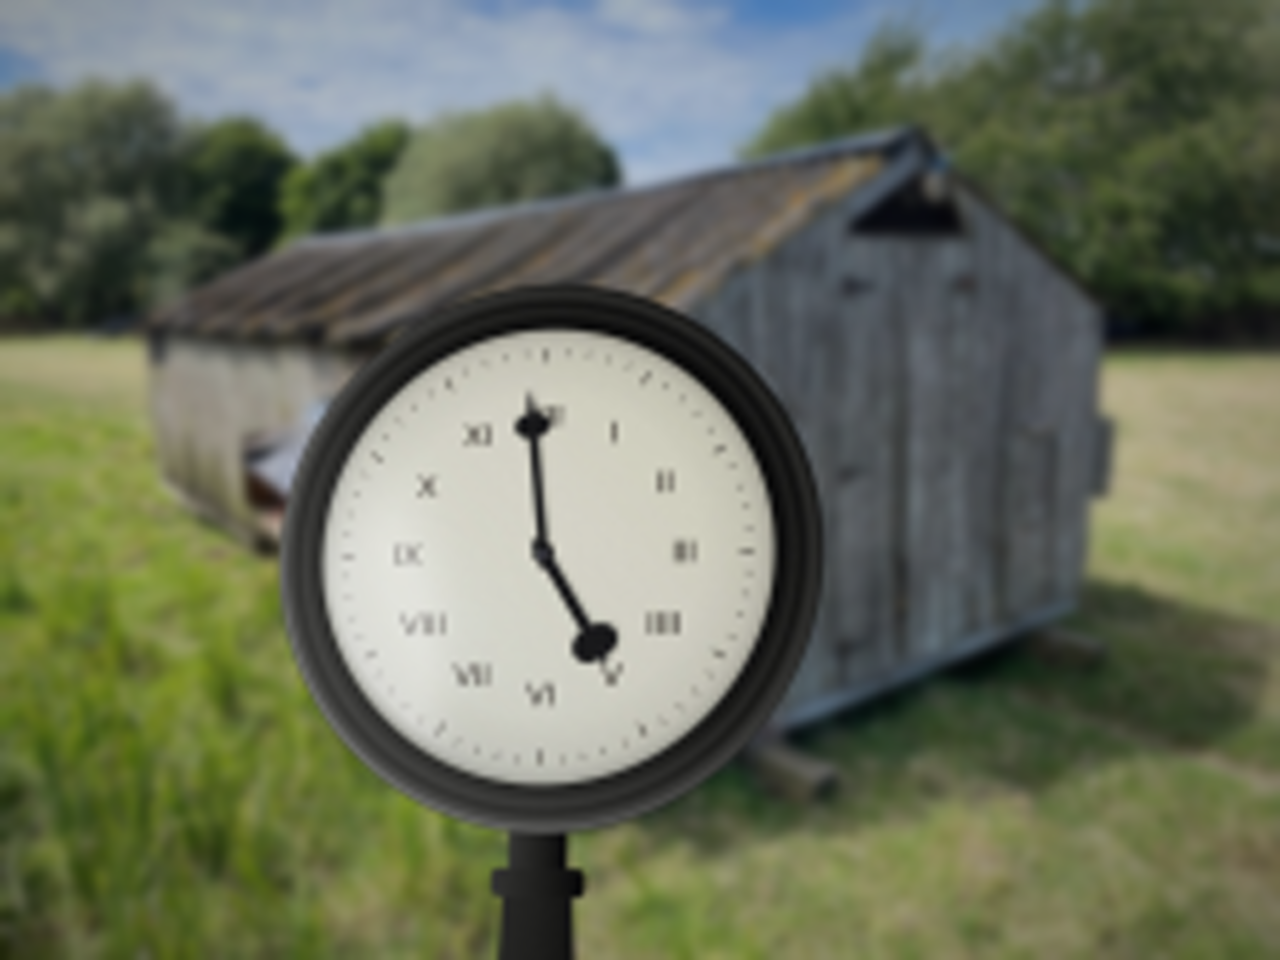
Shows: **4:59**
